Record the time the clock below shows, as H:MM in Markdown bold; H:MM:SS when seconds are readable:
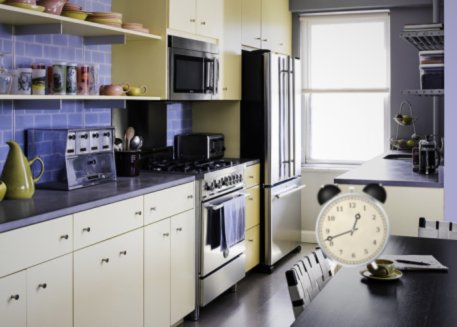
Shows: **12:42**
